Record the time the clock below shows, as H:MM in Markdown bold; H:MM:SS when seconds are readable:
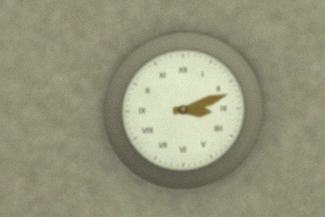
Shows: **3:12**
